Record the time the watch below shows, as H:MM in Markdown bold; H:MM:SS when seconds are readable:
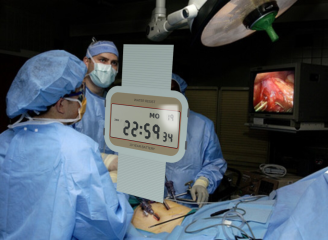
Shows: **22:59:34**
